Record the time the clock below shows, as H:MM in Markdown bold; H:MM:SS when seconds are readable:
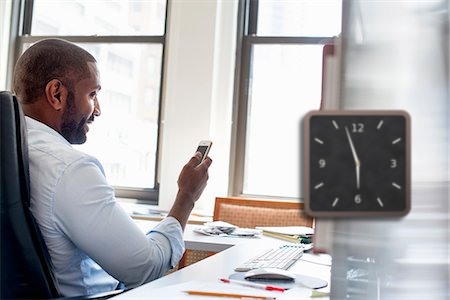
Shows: **5:57**
